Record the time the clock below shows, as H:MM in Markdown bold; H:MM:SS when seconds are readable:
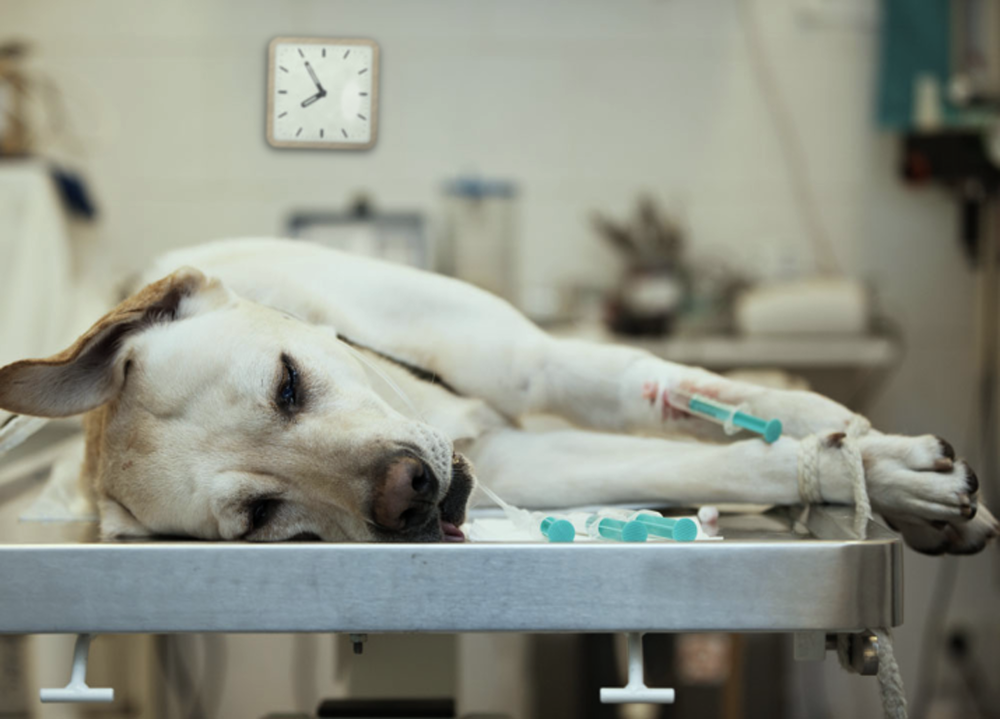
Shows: **7:55**
